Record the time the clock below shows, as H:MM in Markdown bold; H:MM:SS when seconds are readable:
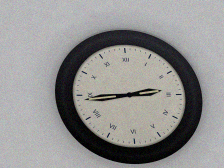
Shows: **2:44**
